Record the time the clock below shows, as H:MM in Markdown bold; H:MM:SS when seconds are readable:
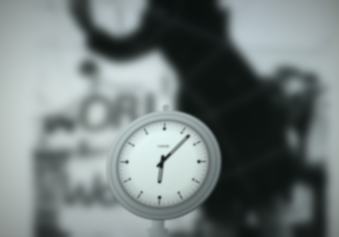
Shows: **6:07**
